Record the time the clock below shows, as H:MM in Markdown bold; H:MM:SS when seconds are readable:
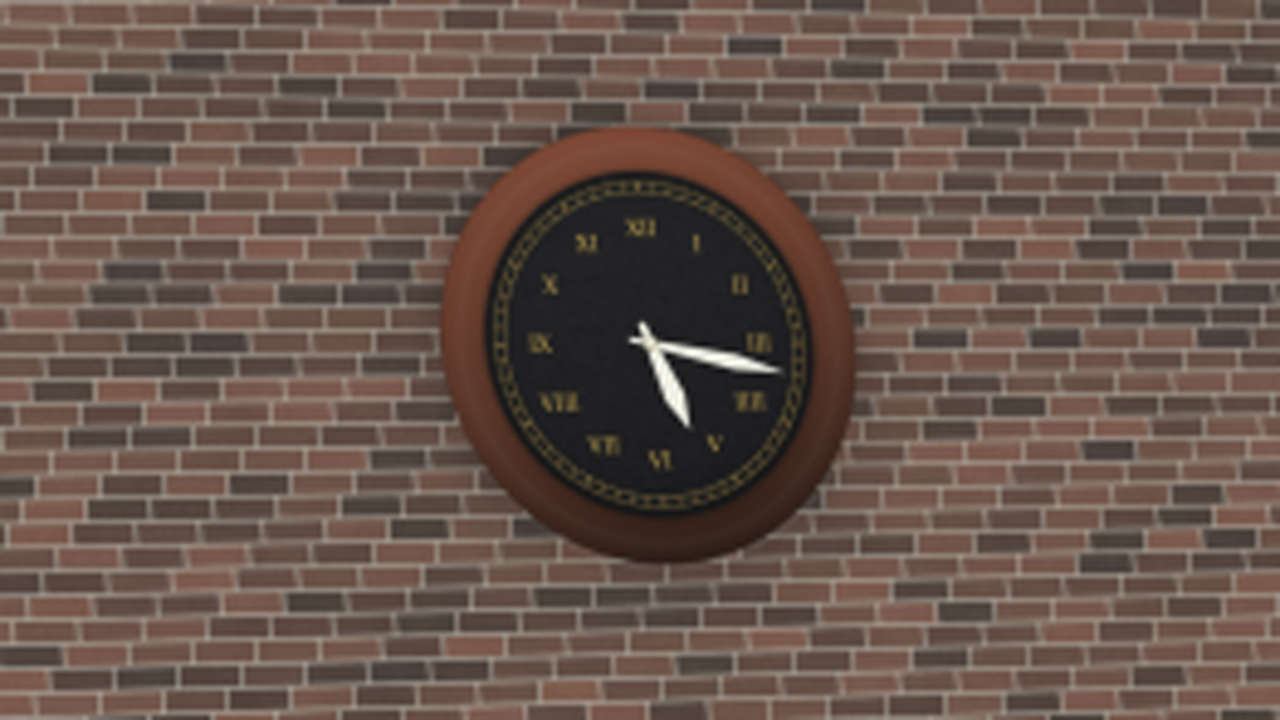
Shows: **5:17**
